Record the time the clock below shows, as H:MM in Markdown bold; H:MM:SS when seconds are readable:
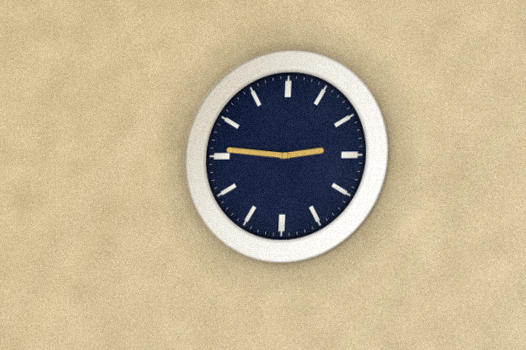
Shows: **2:46**
